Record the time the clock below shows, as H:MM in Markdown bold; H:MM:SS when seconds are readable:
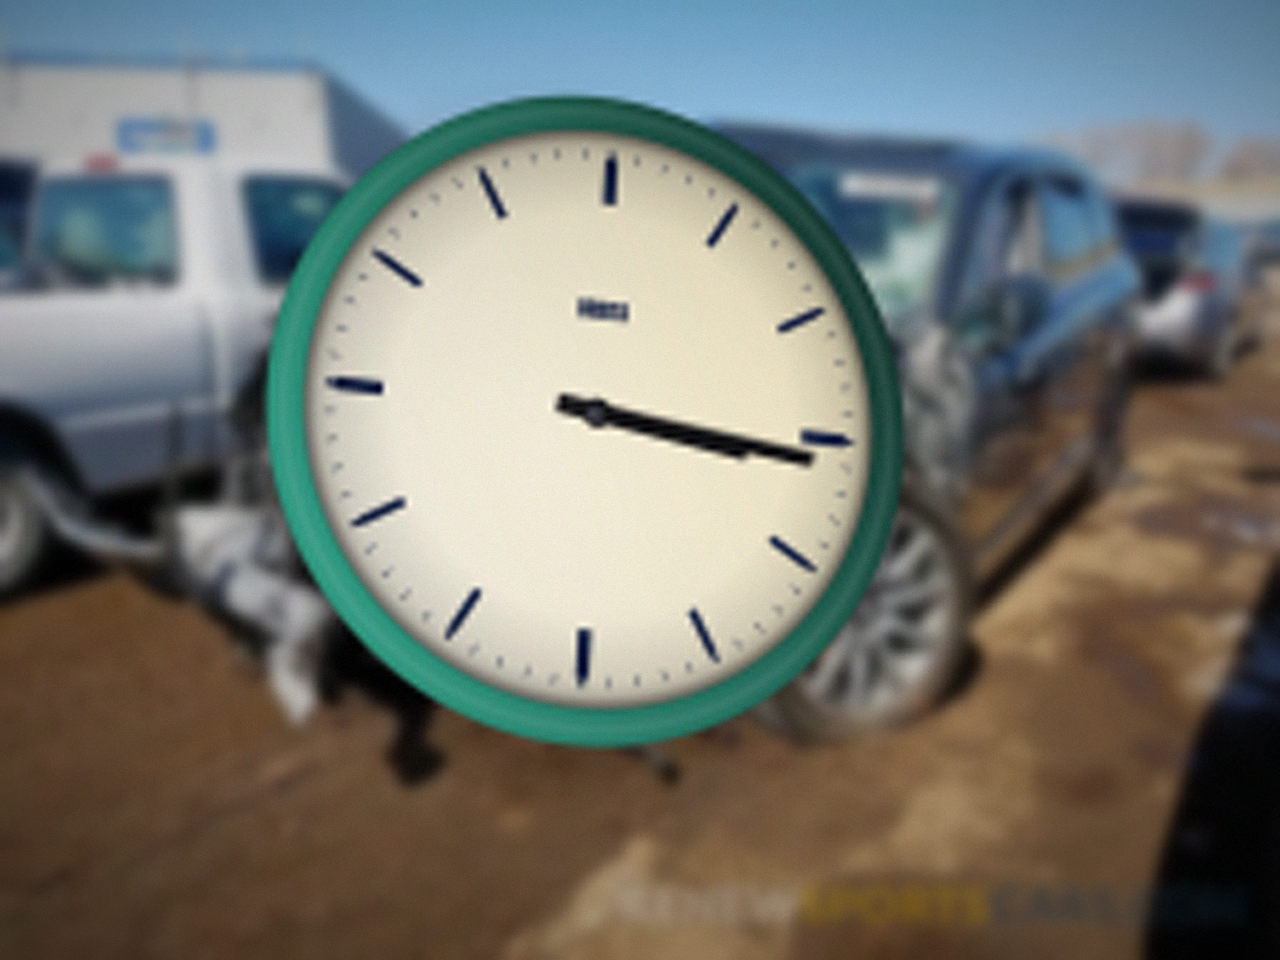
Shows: **3:16**
